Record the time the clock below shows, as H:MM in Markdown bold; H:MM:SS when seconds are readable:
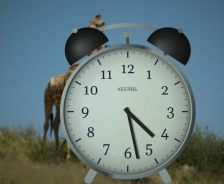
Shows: **4:28**
